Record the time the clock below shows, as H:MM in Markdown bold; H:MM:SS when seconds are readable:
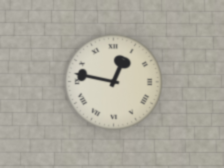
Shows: **12:47**
